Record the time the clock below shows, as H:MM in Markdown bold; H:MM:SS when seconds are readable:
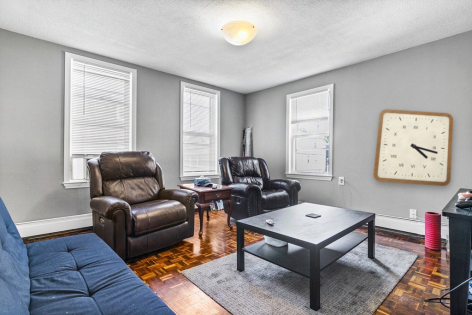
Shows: **4:17**
